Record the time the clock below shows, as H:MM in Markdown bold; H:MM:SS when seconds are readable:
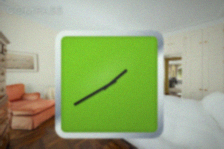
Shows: **1:40**
